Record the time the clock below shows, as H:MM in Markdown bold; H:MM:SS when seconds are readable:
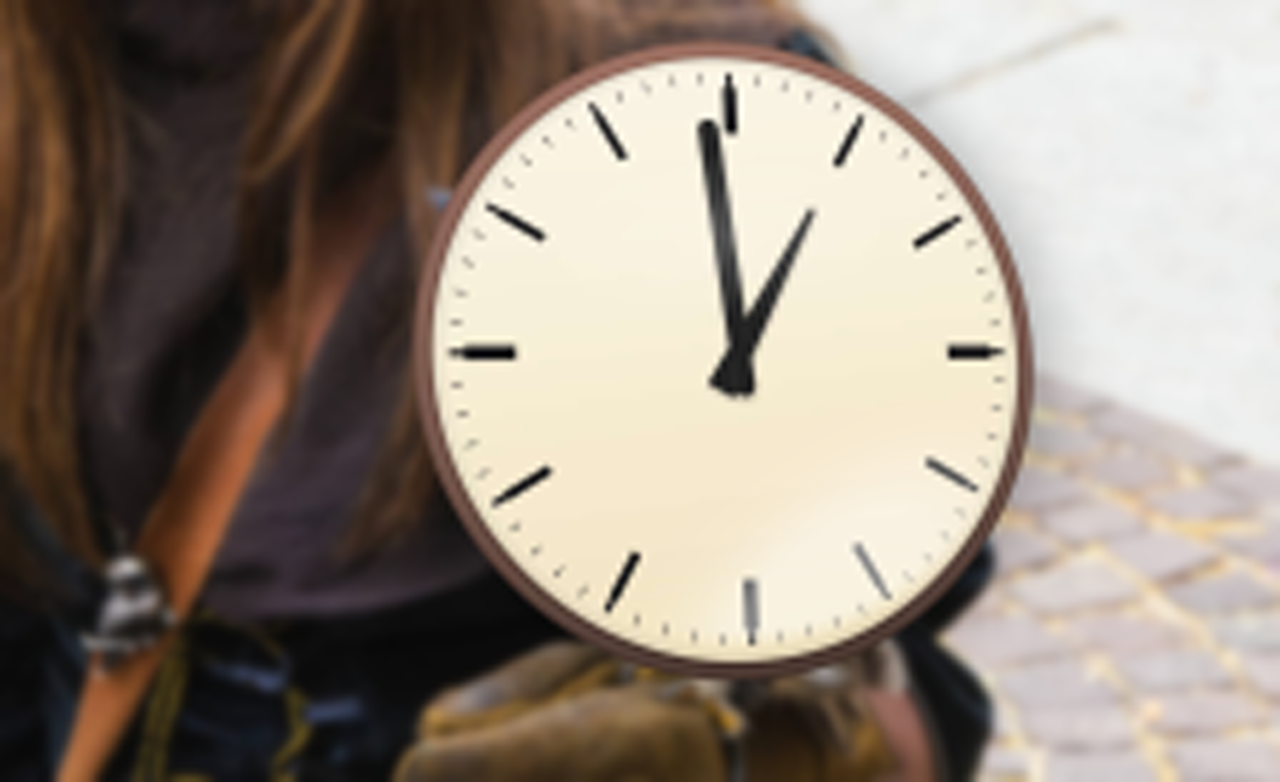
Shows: **12:59**
